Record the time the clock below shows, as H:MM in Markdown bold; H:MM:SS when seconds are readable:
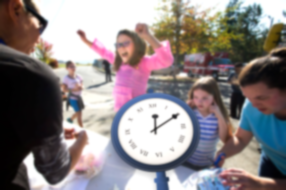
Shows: **12:10**
